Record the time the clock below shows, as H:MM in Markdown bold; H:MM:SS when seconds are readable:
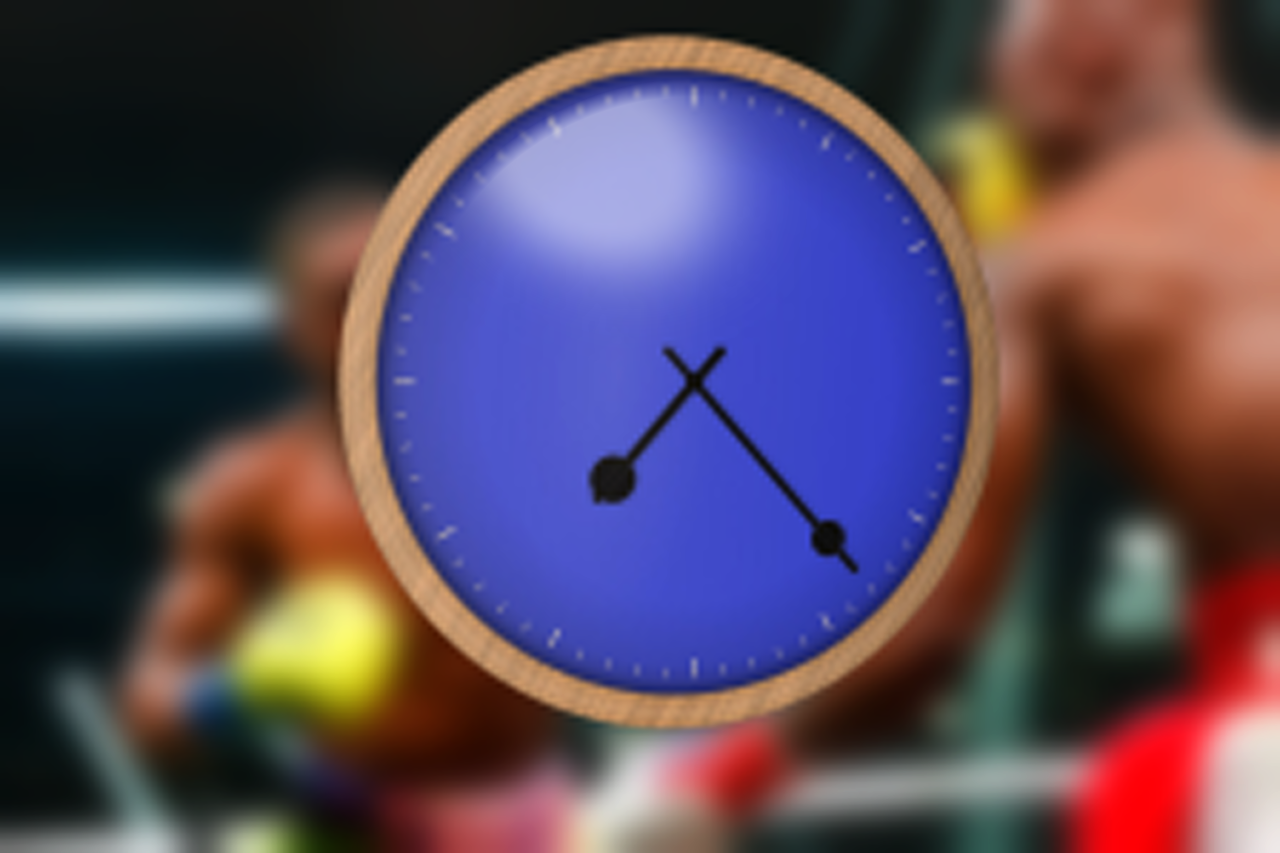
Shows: **7:23**
